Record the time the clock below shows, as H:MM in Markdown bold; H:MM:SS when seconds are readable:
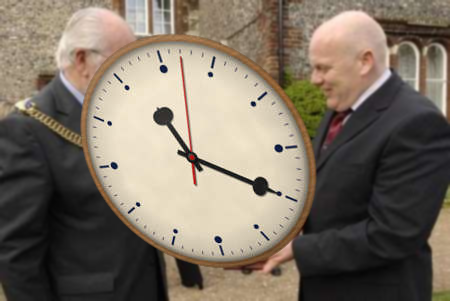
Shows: **11:20:02**
